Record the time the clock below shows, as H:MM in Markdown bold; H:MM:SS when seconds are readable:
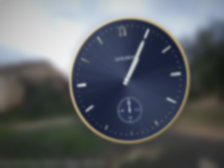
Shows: **1:05**
